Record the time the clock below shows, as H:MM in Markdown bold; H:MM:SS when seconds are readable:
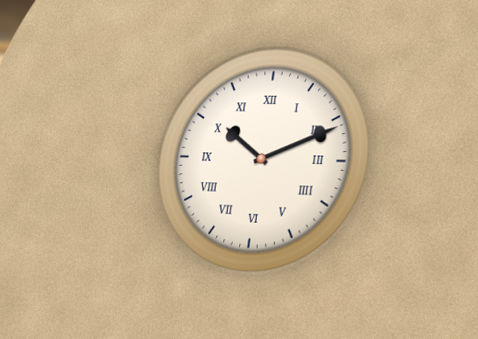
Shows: **10:11**
